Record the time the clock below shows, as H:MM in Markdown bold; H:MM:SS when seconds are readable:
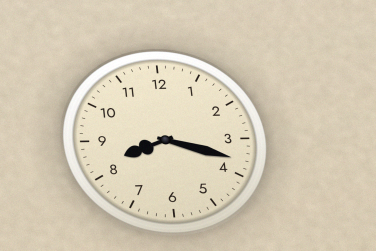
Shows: **8:18**
